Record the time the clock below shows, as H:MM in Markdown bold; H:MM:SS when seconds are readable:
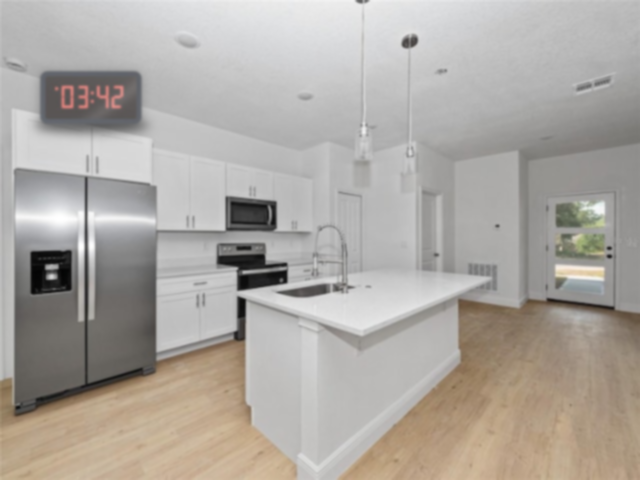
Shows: **3:42**
